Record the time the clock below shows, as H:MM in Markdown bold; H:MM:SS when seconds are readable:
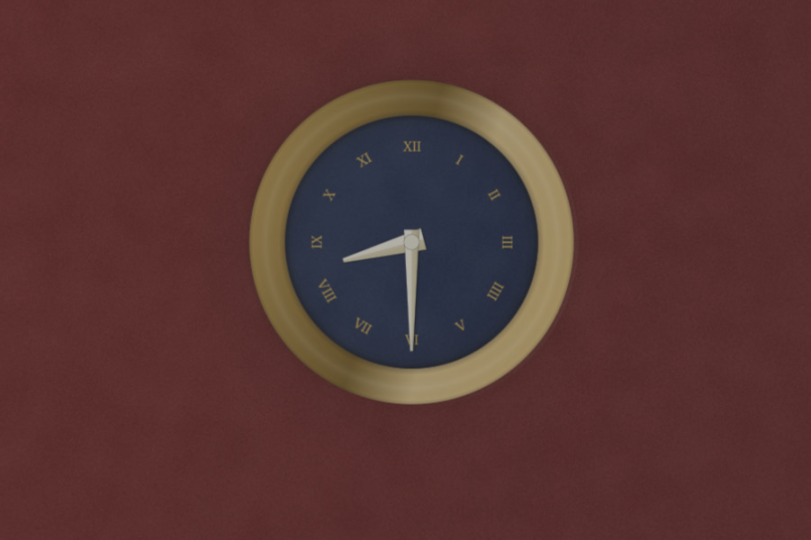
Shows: **8:30**
